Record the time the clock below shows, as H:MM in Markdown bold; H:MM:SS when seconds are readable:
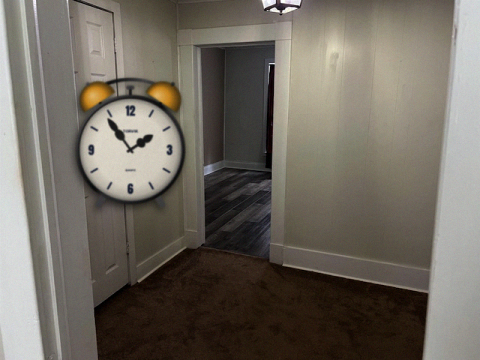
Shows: **1:54**
